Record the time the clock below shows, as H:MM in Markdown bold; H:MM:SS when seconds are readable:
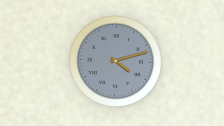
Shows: **4:12**
